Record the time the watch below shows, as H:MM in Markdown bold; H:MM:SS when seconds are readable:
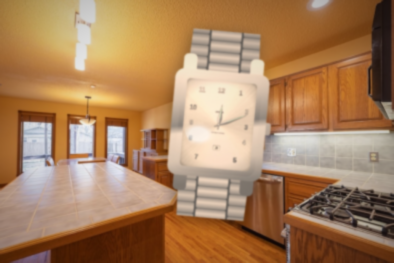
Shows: **12:11**
